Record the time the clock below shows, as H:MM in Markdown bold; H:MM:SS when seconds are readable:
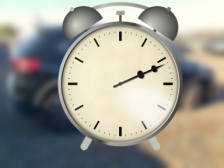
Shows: **2:11**
